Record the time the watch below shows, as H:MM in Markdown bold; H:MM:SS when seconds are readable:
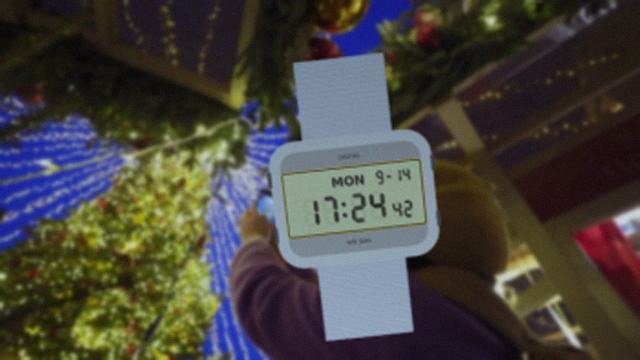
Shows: **17:24:42**
